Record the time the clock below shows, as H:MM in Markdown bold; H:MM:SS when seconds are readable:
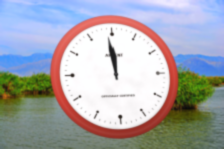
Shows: **11:59**
